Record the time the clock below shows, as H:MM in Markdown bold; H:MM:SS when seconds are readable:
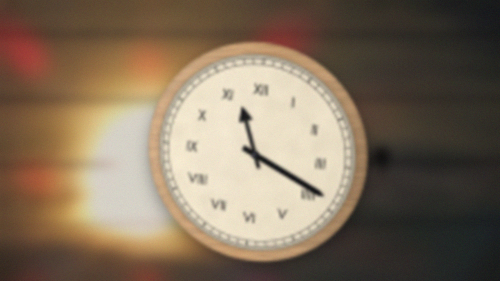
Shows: **11:19**
